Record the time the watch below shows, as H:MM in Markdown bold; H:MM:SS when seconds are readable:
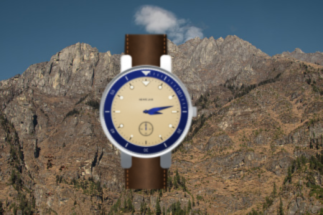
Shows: **3:13**
